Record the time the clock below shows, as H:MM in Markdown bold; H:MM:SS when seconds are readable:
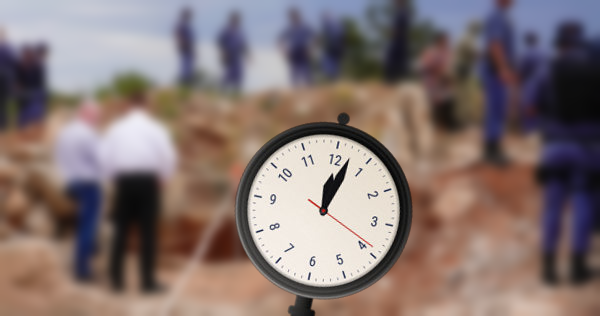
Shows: **12:02:19**
